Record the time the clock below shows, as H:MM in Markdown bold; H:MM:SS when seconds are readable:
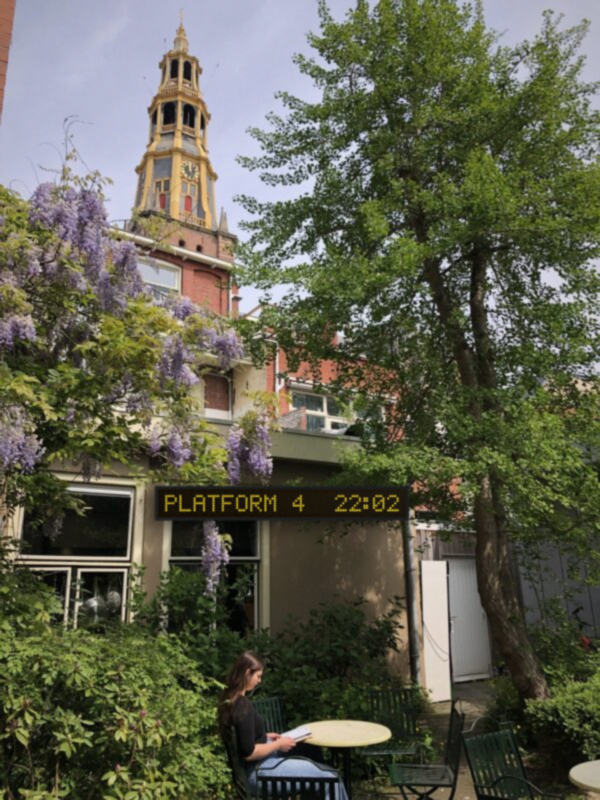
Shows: **22:02**
